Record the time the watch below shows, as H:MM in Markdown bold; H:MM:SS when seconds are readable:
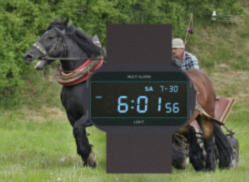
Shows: **6:01:56**
